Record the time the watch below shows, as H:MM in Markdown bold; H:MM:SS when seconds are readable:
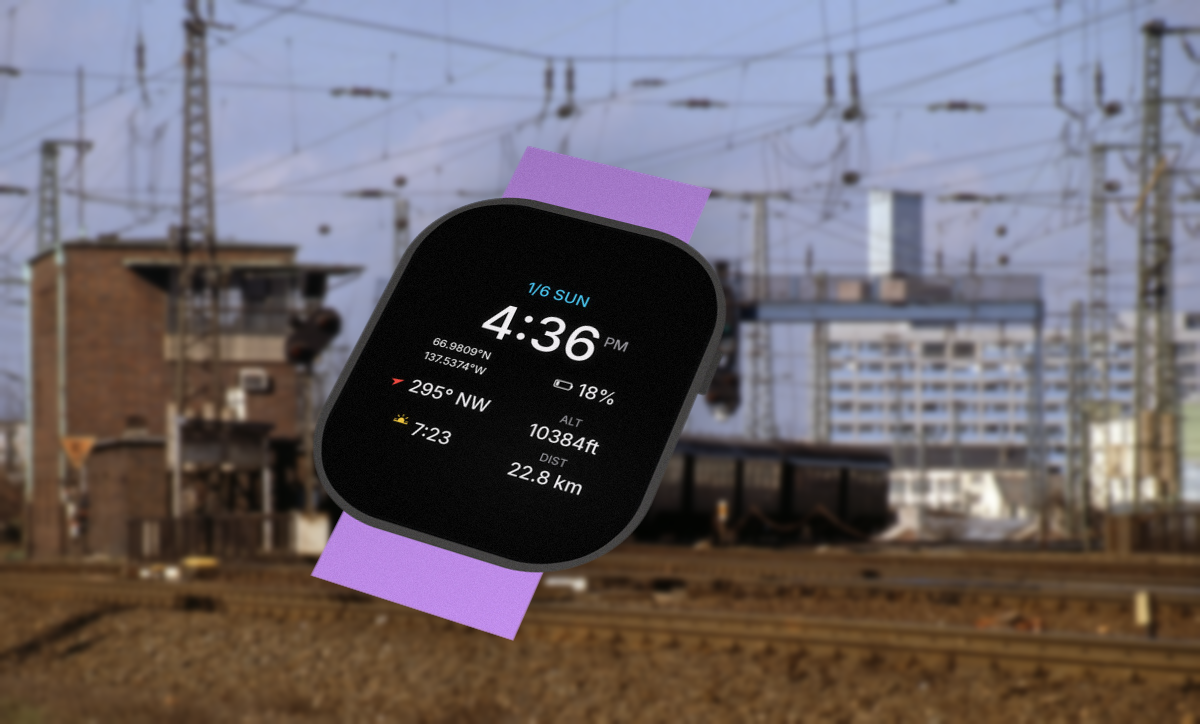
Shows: **4:36**
